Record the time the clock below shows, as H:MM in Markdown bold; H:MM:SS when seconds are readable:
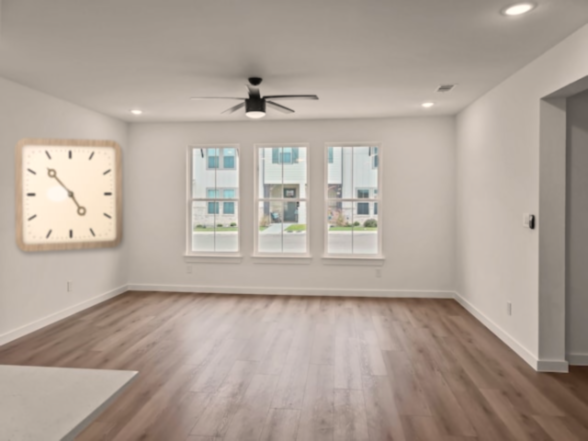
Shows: **4:53**
